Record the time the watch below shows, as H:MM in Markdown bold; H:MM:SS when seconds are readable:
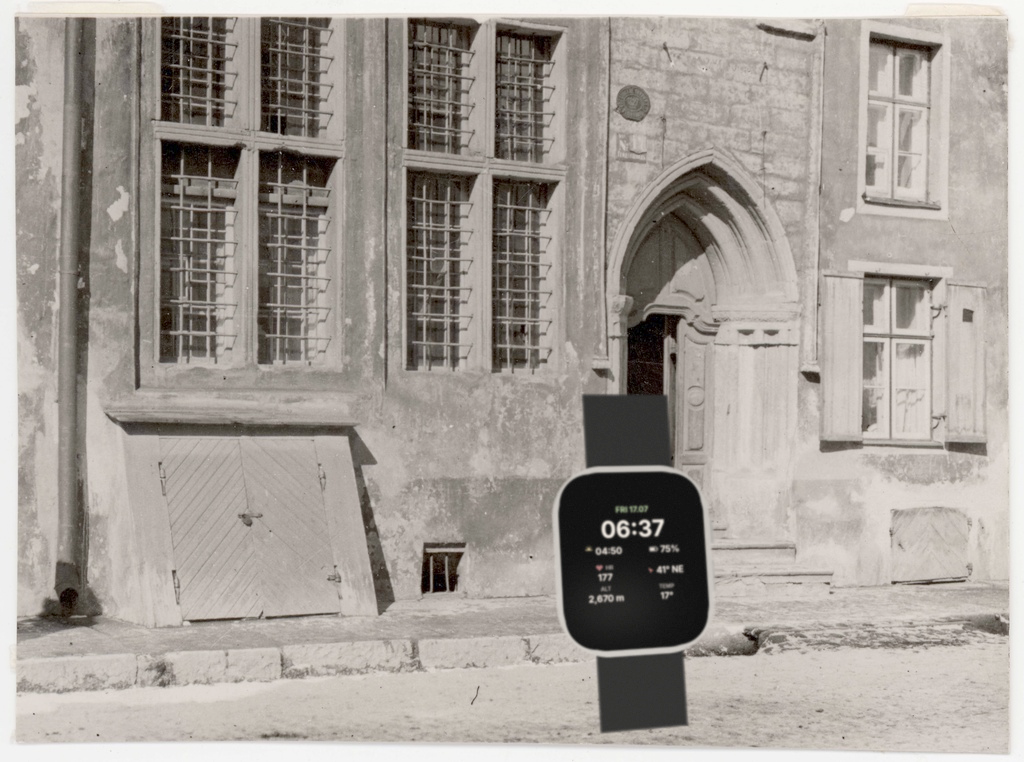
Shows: **6:37**
